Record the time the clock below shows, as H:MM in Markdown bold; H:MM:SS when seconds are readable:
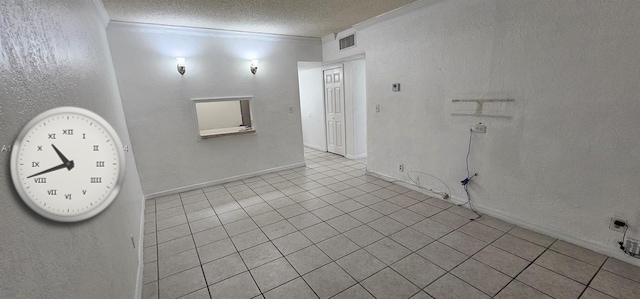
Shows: **10:42**
